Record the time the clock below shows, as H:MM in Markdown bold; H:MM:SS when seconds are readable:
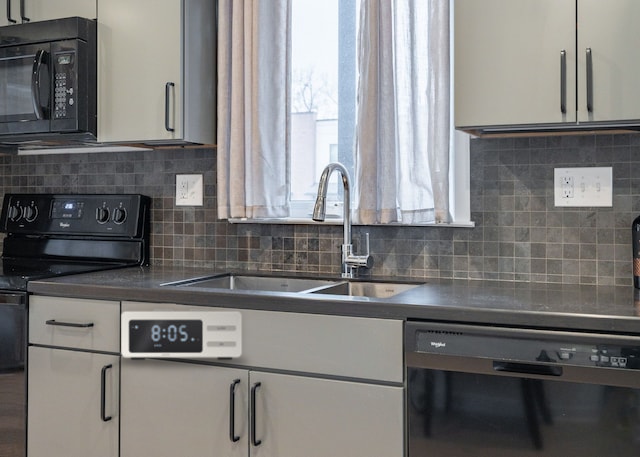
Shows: **8:05**
